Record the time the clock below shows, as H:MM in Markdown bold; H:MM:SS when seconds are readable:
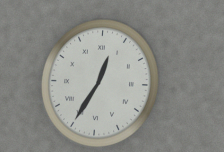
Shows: **12:35**
